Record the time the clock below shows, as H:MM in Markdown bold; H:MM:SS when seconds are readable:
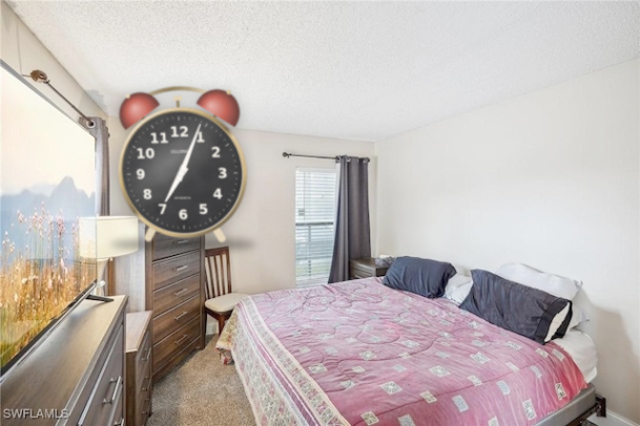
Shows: **7:04**
